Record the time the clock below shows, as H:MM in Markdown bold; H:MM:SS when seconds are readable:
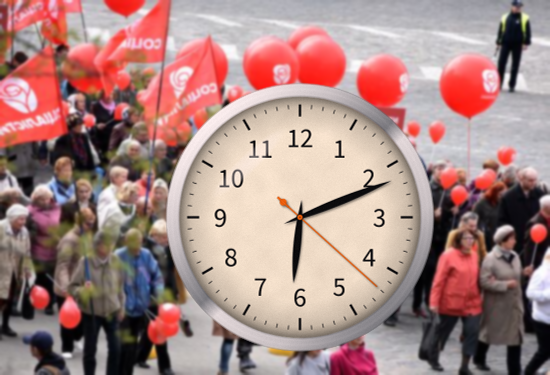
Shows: **6:11:22**
